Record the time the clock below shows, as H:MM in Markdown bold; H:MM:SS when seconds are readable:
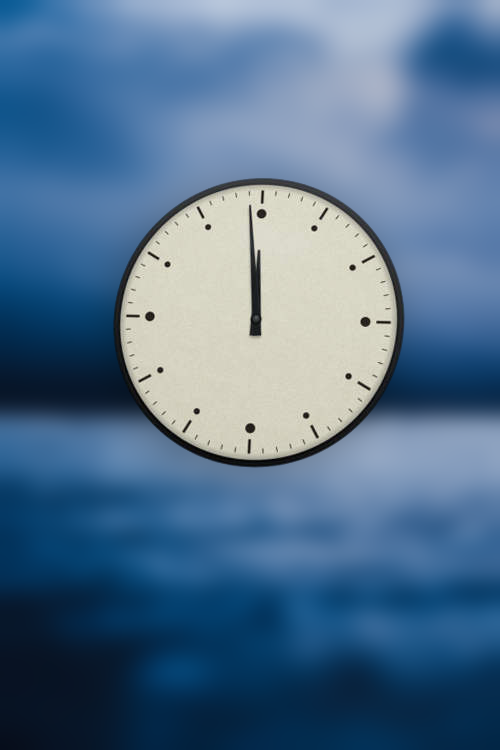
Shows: **11:59**
